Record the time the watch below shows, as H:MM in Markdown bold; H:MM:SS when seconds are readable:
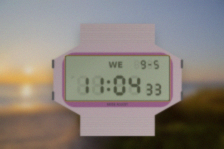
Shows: **11:04:33**
